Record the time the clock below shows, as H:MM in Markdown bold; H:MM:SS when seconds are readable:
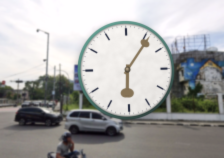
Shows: **6:06**
